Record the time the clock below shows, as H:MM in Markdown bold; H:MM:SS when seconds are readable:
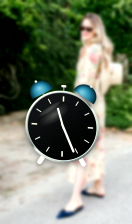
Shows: **11:26**
